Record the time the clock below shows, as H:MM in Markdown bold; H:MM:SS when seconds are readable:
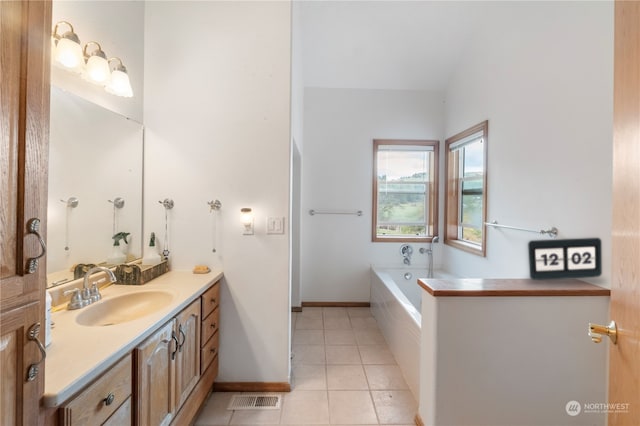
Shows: **12:02**
